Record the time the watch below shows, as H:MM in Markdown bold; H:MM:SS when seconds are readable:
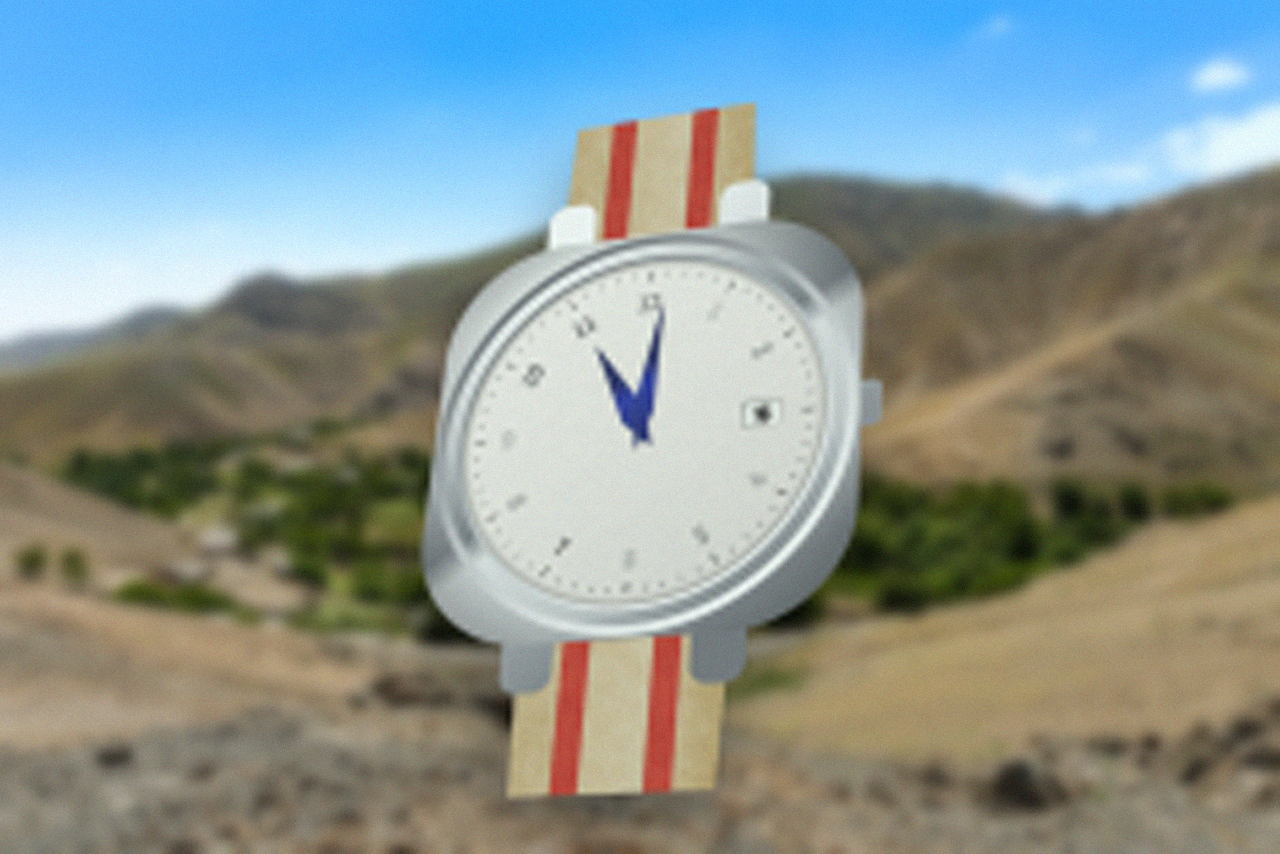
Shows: **11:01**
